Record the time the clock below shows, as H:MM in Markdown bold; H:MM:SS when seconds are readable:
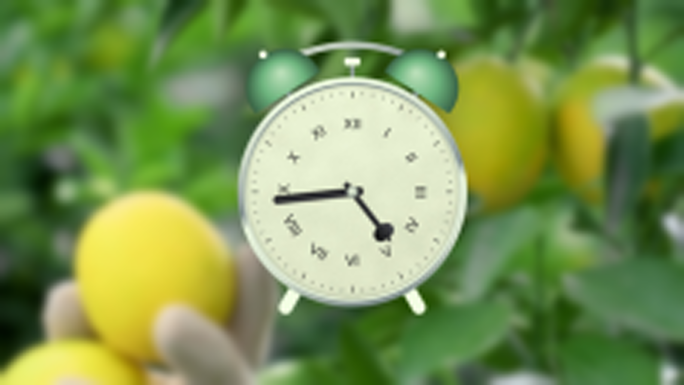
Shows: **4:44**
